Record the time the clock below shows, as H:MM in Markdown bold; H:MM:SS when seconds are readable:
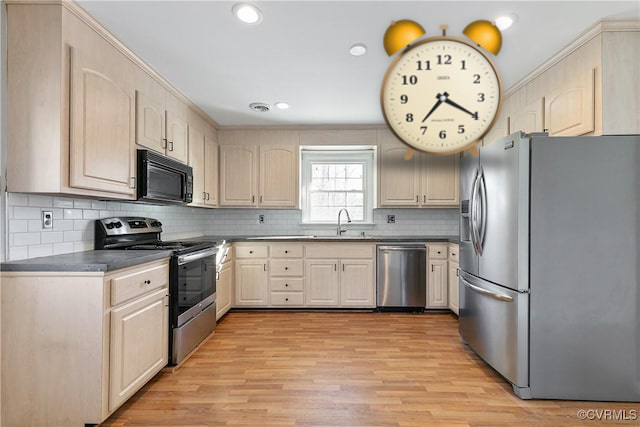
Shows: **7:20**
